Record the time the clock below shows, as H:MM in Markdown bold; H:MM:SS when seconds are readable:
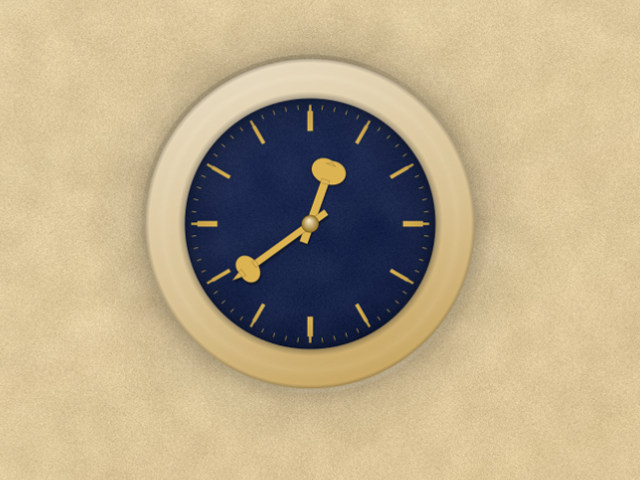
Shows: **12:39**
